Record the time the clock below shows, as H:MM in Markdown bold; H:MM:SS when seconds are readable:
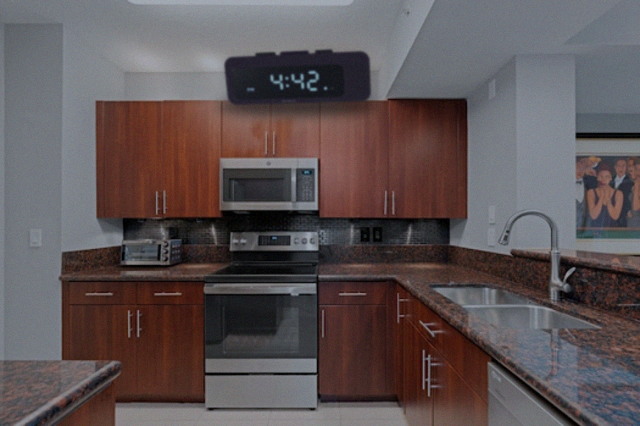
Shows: **4:42**
